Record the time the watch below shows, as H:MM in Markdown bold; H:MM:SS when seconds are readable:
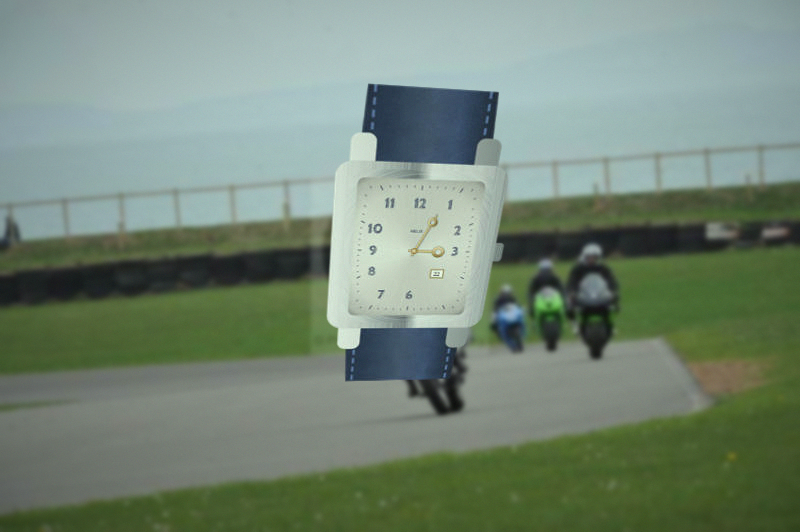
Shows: **3:04**
